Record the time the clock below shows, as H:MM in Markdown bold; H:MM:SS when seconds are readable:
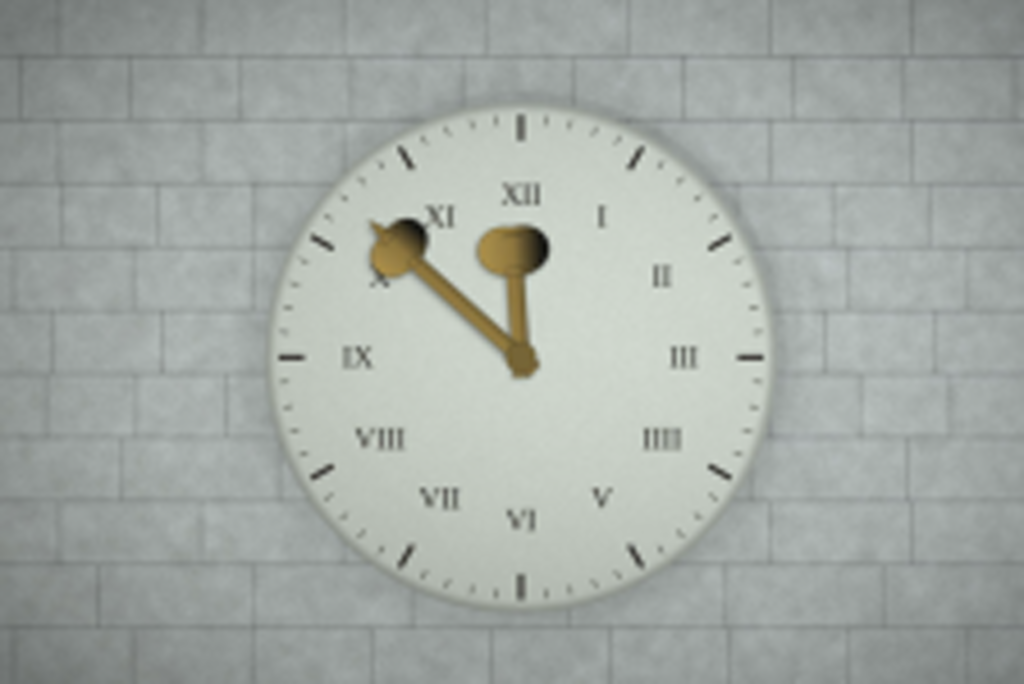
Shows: **11:52**
